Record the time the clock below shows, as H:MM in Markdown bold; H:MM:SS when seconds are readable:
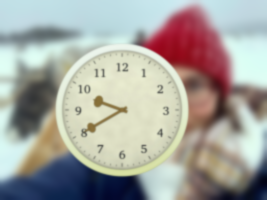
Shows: **9:40**
